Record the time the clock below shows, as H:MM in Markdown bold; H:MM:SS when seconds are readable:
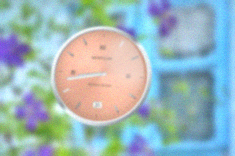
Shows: **8:43**
